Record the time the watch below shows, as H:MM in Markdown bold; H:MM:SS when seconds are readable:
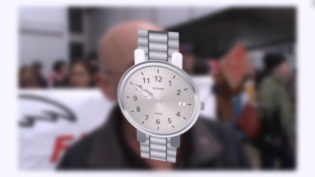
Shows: **9:50**
